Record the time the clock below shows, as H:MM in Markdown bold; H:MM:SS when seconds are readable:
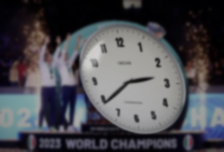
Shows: **2:39**
